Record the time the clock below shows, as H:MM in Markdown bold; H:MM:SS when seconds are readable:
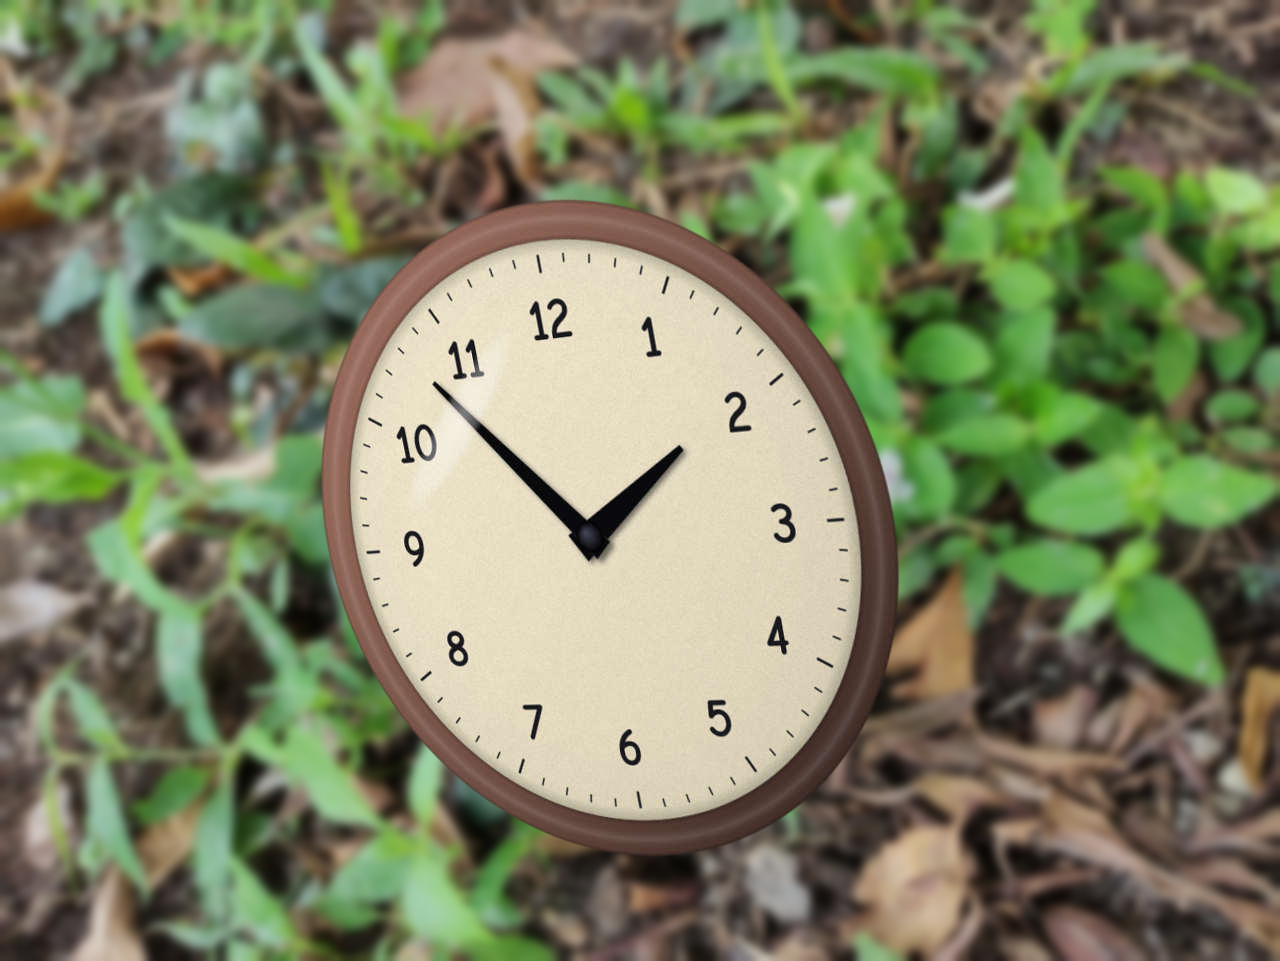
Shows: **1:53**
